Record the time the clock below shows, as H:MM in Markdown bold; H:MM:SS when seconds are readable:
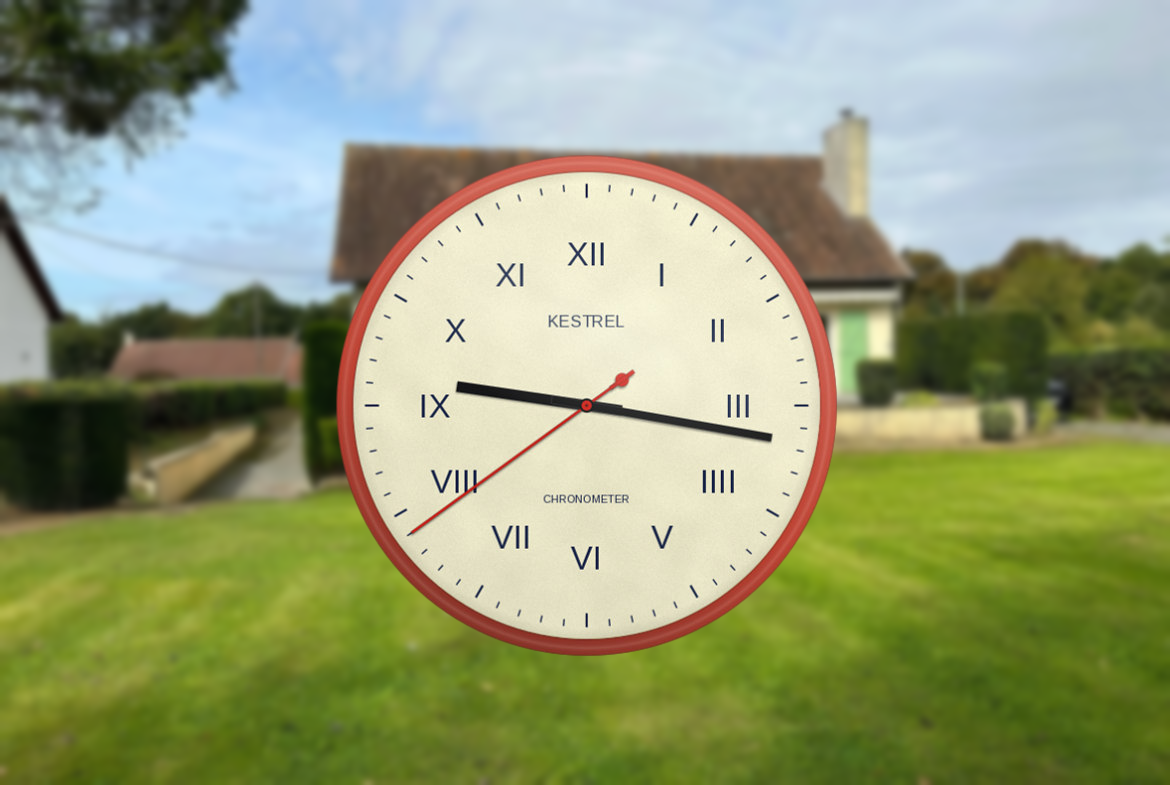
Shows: **9:16:39**
